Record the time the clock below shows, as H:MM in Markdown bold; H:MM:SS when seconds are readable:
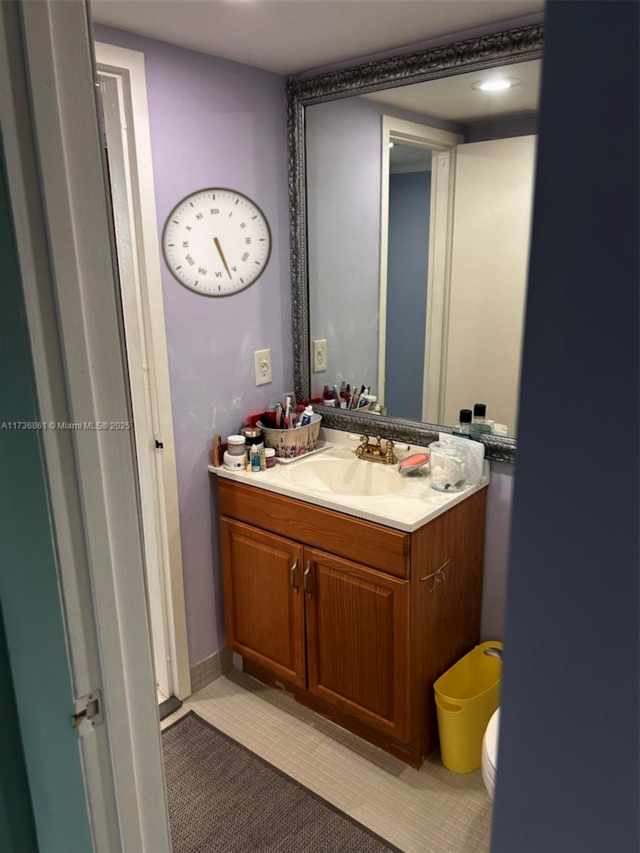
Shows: **5:27**
